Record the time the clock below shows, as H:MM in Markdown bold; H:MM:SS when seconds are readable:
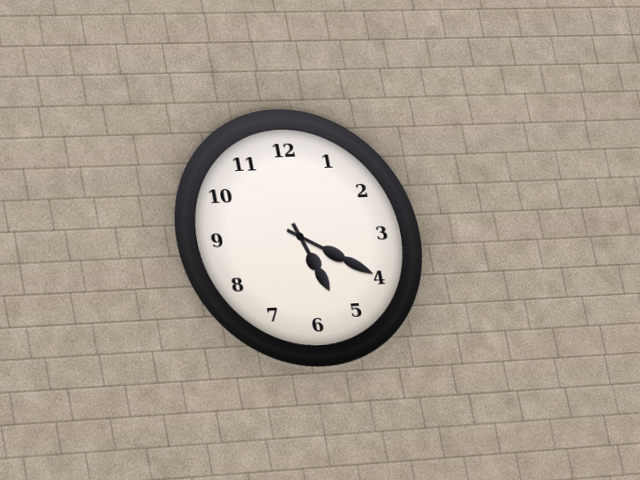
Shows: **5:20**
